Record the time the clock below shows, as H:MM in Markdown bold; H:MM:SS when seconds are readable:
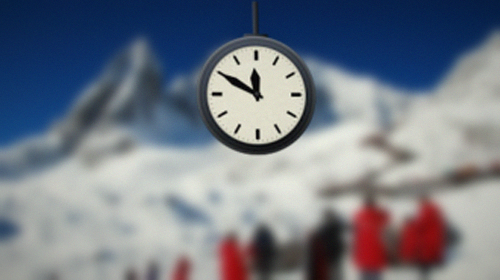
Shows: **11:50**
